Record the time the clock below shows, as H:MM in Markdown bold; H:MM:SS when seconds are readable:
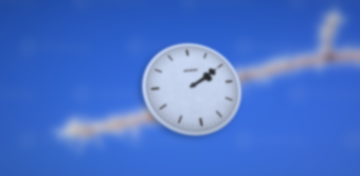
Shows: **2:10**
